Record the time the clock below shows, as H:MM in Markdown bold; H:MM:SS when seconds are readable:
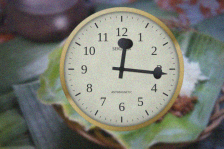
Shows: **12:16**
